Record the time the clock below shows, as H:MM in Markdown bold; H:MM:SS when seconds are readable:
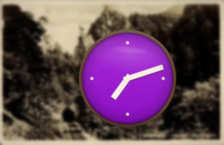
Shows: **7:12**
